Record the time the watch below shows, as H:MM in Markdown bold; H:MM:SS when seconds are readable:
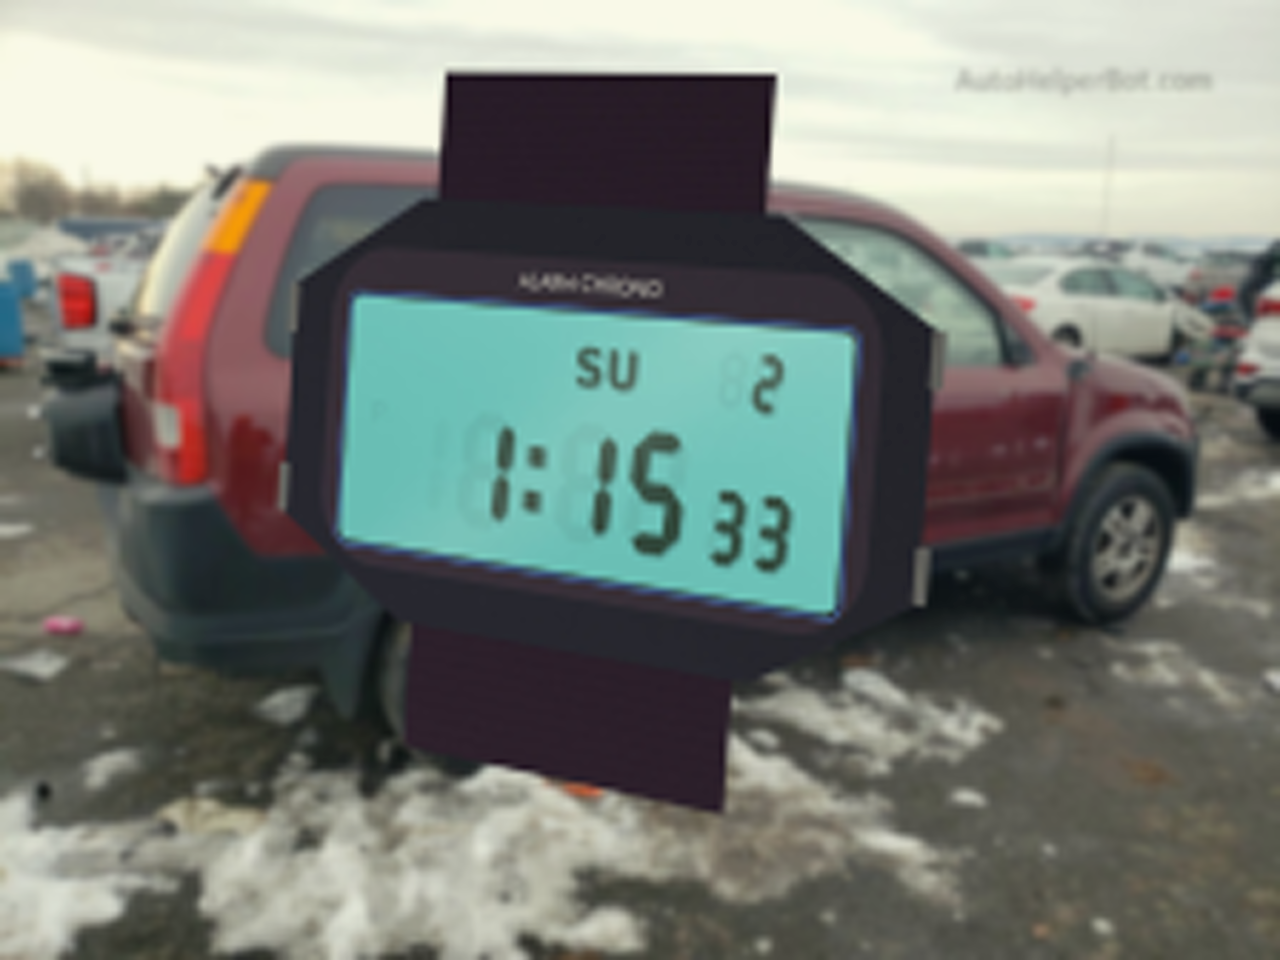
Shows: **1:15:33**
